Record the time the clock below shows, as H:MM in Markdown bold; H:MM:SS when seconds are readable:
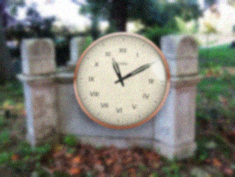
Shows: **11:10**
